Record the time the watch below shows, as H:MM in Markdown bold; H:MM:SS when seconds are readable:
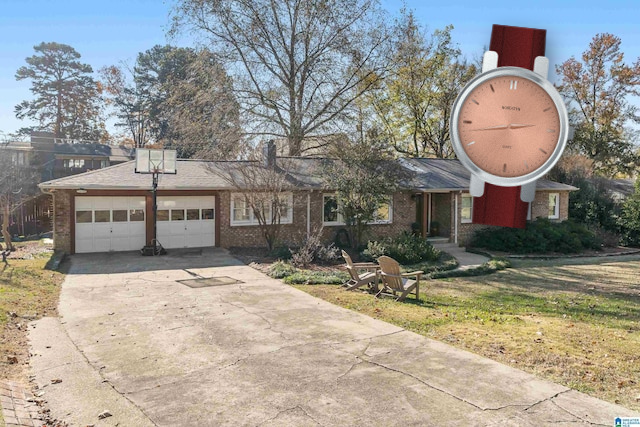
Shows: **2:43**
